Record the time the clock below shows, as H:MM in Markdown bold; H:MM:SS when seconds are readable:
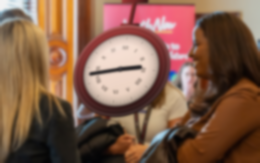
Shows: **2:43**
